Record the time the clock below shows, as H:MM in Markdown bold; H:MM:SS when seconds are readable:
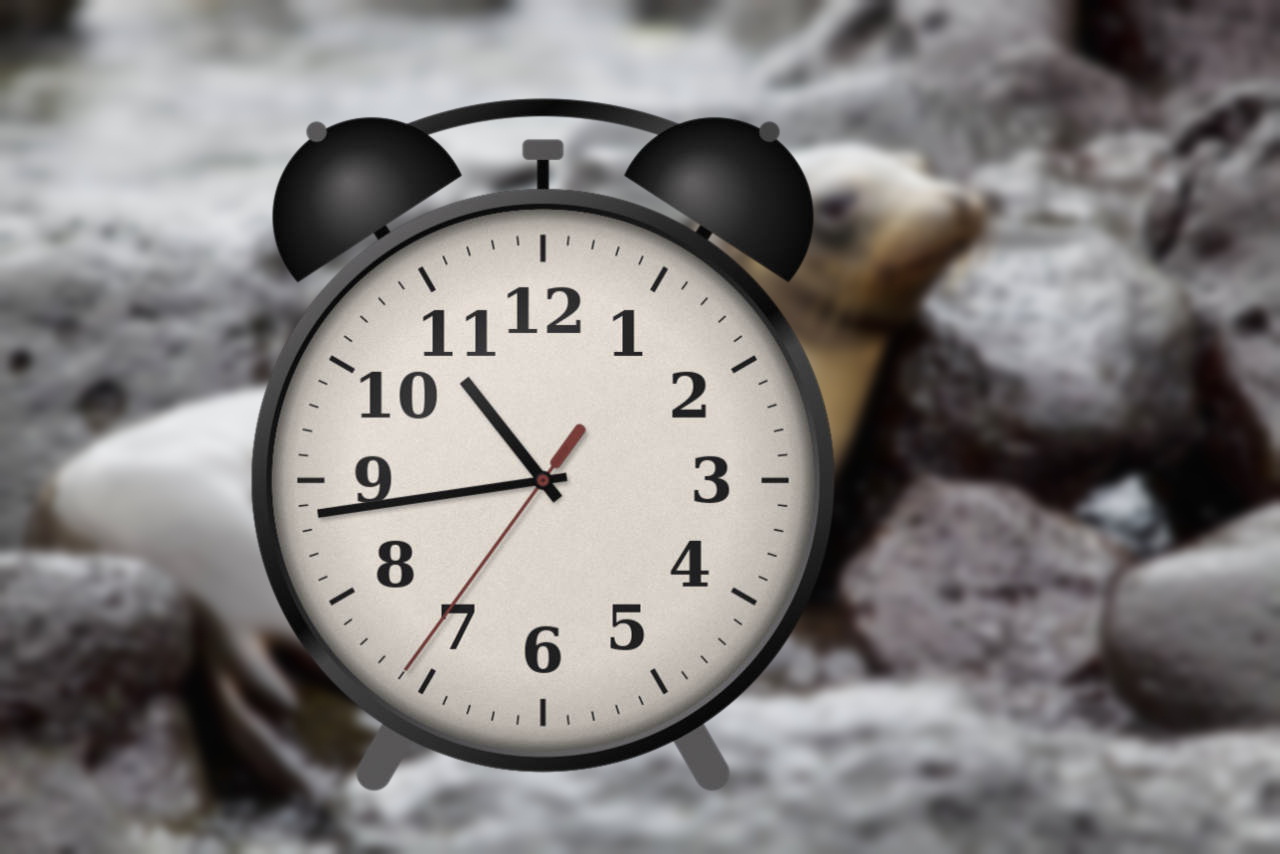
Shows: **10:43:36**
